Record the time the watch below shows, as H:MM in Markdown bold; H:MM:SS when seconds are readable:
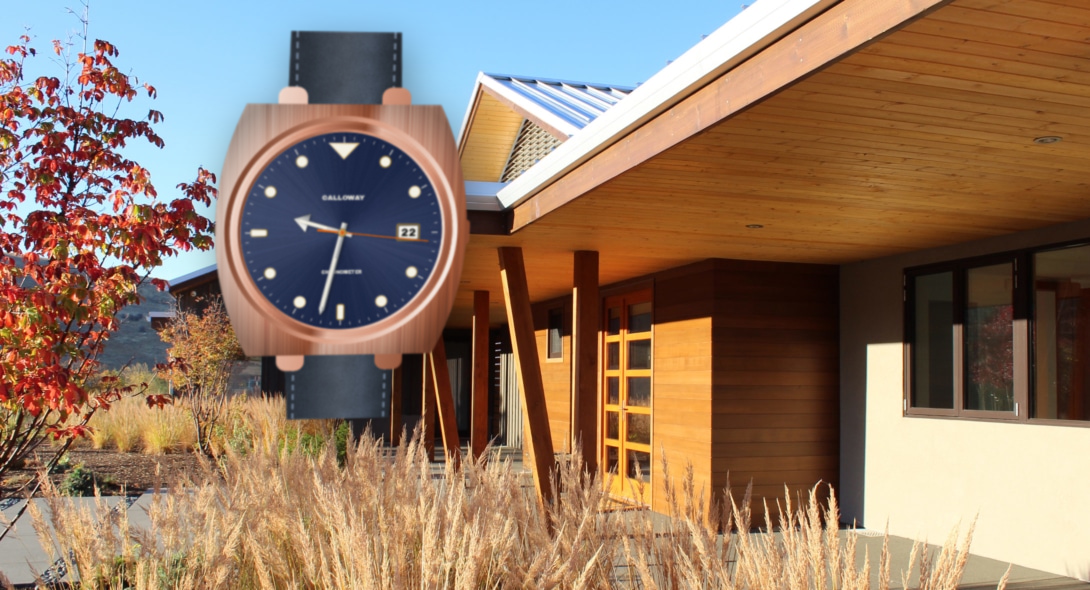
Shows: **9:32:16**
